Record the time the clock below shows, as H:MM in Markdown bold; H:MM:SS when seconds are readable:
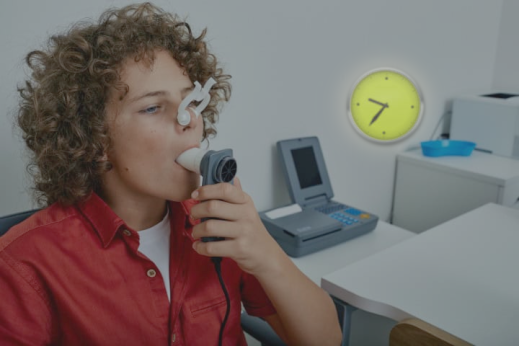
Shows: **9:36**
